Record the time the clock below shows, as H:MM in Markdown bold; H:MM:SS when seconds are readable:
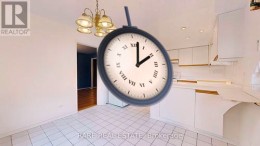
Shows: **2:02**
